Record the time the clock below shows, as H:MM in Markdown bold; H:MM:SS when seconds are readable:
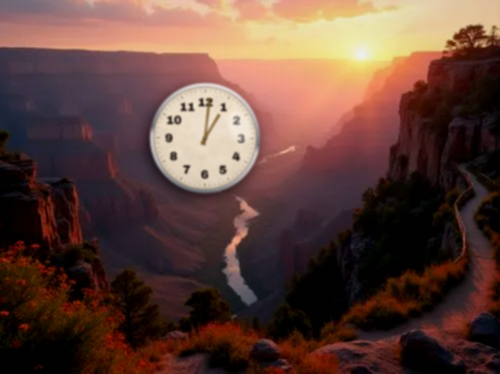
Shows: **1:01**
